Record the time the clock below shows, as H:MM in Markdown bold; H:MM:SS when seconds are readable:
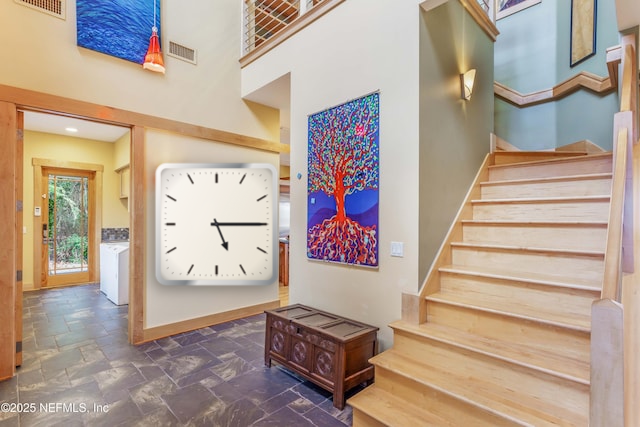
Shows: **5:15**
